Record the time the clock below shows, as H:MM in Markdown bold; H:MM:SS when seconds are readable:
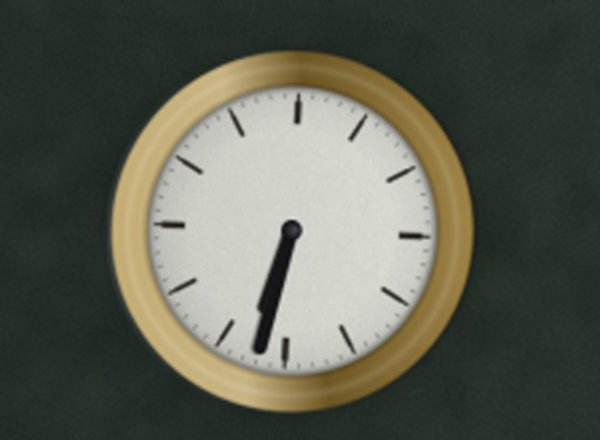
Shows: **6:32**
